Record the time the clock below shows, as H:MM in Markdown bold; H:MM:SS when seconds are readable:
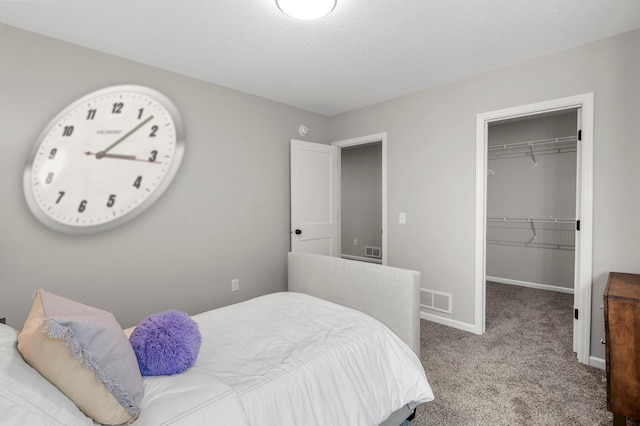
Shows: **3:07:16**
